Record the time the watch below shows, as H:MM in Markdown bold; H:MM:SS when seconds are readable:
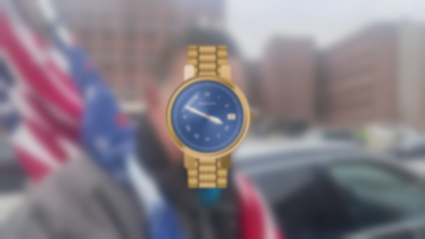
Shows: **3:49**
